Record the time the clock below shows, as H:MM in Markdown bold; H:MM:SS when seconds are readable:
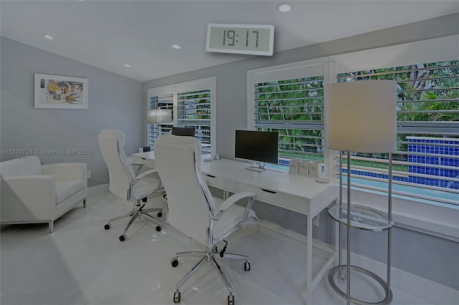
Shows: **19:17**
